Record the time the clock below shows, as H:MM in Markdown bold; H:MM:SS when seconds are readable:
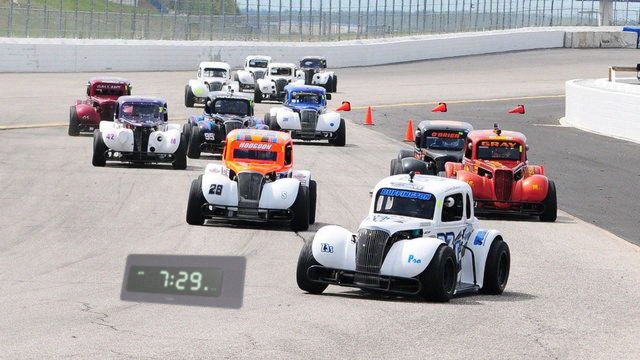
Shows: **7:29**
